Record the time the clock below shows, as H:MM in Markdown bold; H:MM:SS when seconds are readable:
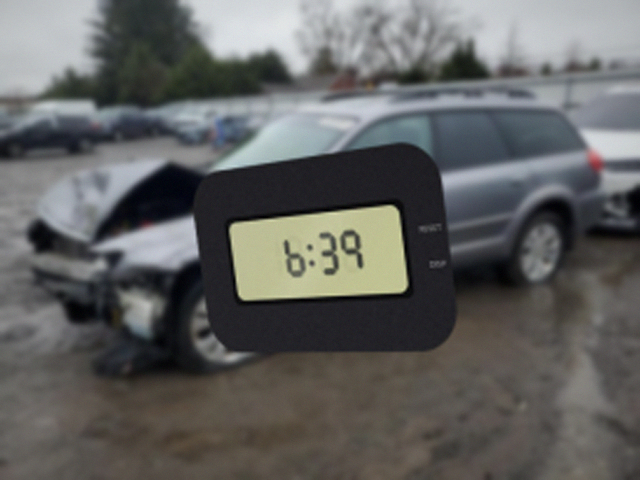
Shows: **6:39**
